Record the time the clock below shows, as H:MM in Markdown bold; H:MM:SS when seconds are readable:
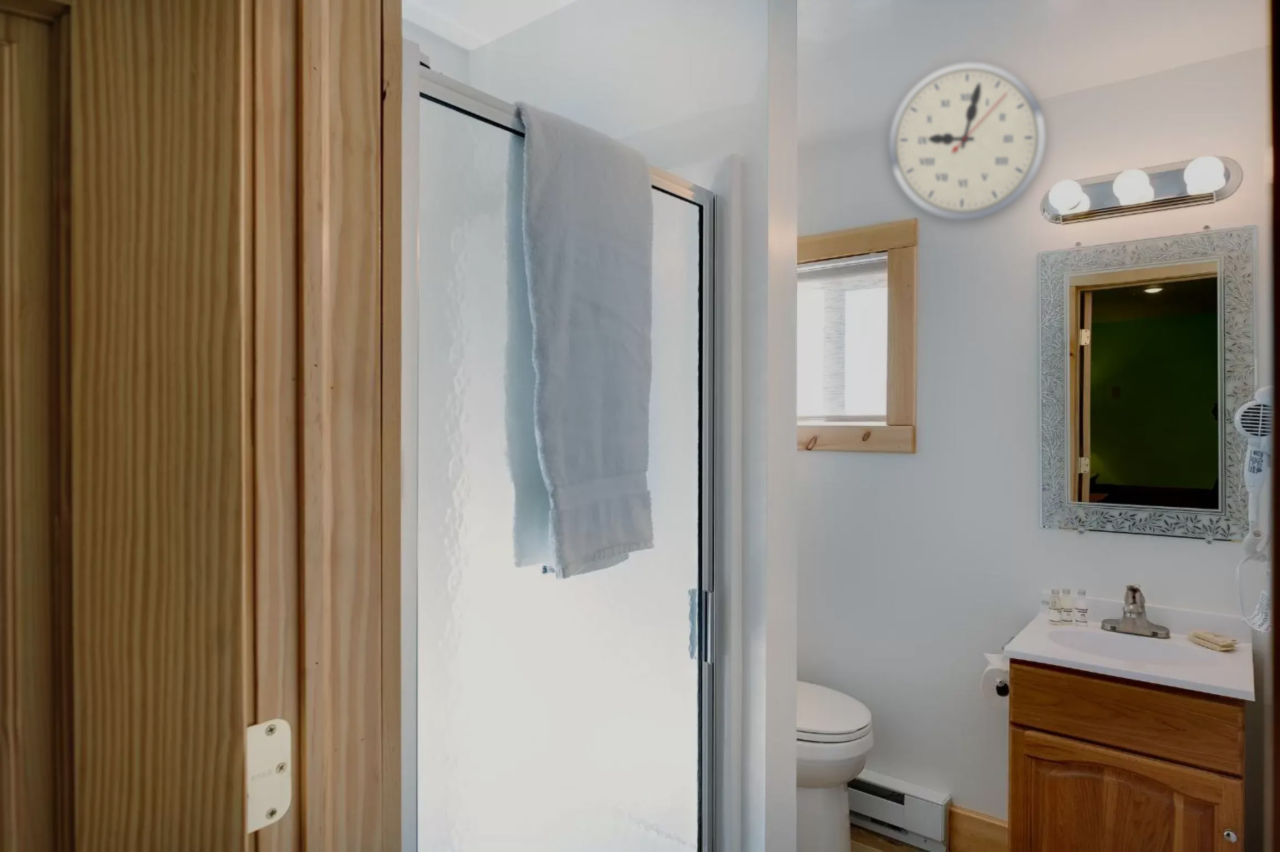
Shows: **9:02:07**
